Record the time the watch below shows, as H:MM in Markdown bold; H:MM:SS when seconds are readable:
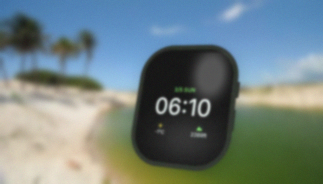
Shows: **6:10**
